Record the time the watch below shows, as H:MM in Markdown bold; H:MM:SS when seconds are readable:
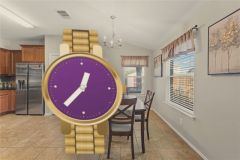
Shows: **12:37**
